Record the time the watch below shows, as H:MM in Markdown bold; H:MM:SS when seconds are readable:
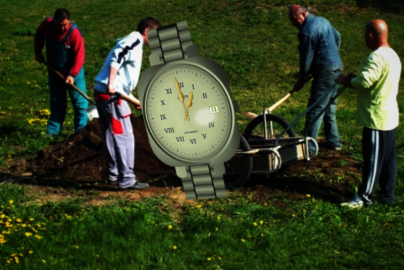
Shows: **12:59**
